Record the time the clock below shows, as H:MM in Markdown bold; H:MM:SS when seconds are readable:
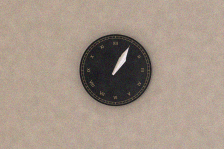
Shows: **1:05**
